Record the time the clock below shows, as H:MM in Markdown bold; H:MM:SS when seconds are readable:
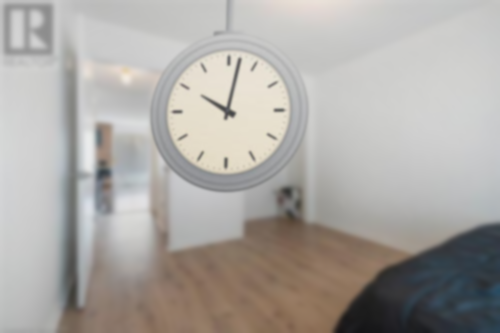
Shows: **10:02**
